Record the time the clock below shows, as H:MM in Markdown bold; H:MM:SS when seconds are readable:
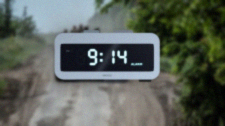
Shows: **9:14**
